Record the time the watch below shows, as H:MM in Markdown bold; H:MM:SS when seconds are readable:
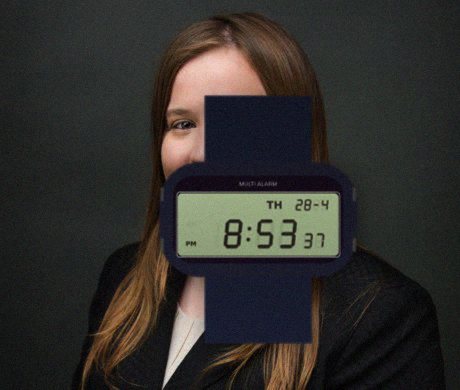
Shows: **8:53:37**
